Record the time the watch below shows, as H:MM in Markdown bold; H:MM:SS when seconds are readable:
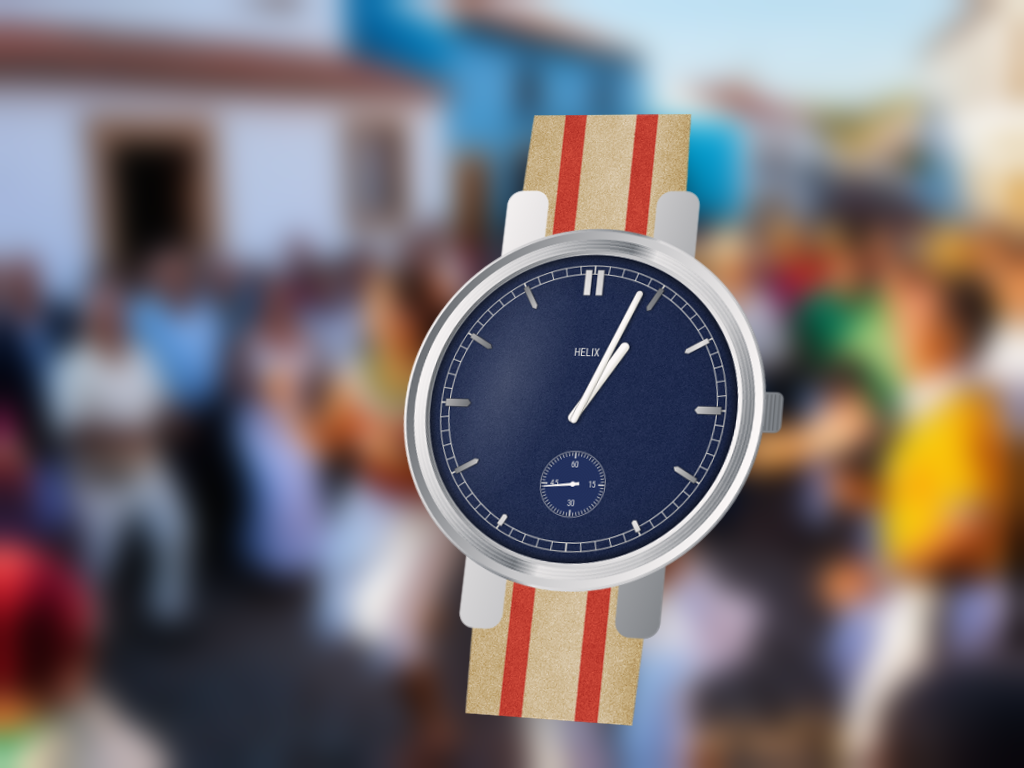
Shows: **1:03:44**
